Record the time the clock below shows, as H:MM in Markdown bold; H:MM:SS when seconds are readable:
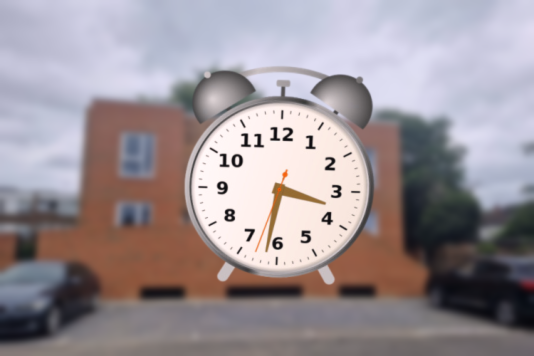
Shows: **3:31:33**
